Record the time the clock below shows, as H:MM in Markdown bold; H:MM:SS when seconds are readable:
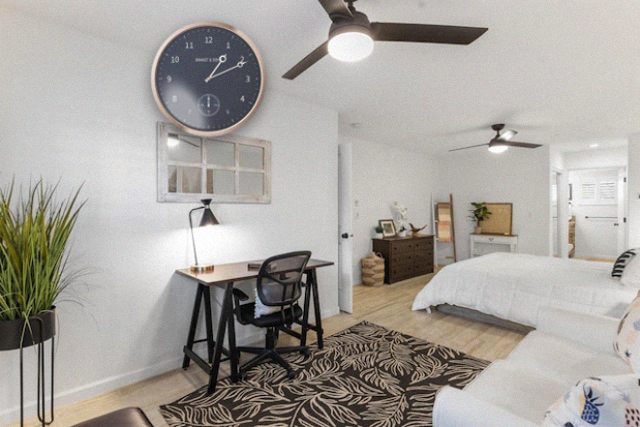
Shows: **1:11**
